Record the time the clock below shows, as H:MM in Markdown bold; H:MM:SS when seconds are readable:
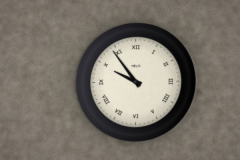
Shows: **9:54**
